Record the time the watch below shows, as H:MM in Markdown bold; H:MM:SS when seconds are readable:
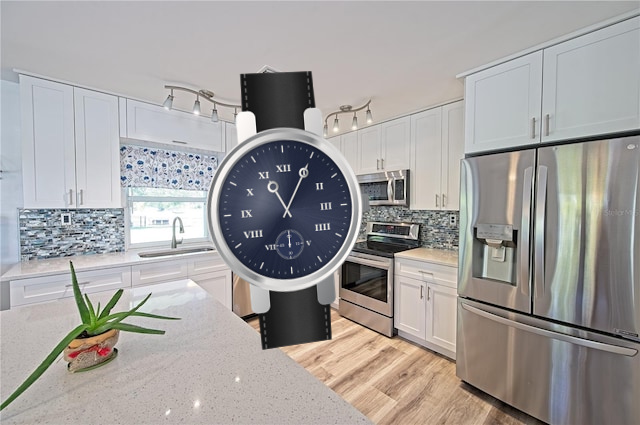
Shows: **11:05**
